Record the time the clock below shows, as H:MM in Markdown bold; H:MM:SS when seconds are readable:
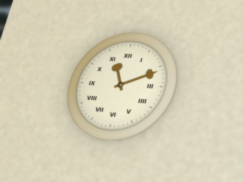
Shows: **11:11**
